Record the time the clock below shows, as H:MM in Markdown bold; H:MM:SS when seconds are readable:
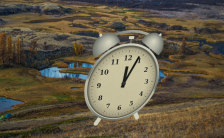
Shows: **12:04**
